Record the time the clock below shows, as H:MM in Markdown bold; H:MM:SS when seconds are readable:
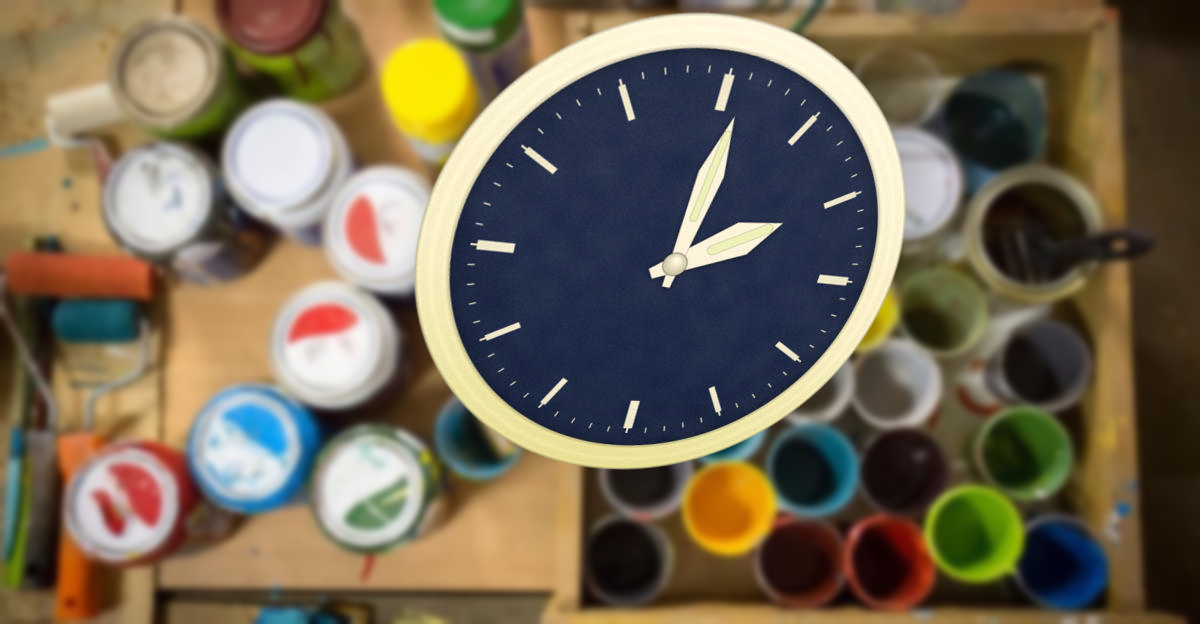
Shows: **2:01**
